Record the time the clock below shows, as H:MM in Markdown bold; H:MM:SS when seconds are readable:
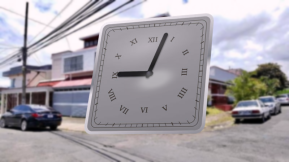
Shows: **9:03**
